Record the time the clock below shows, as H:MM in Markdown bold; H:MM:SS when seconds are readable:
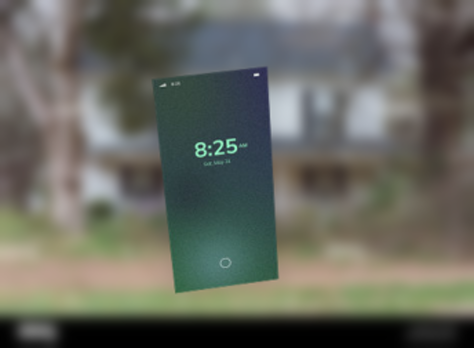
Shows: **8:25**
